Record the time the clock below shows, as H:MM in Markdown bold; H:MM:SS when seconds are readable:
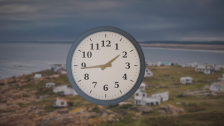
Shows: **1:44**
